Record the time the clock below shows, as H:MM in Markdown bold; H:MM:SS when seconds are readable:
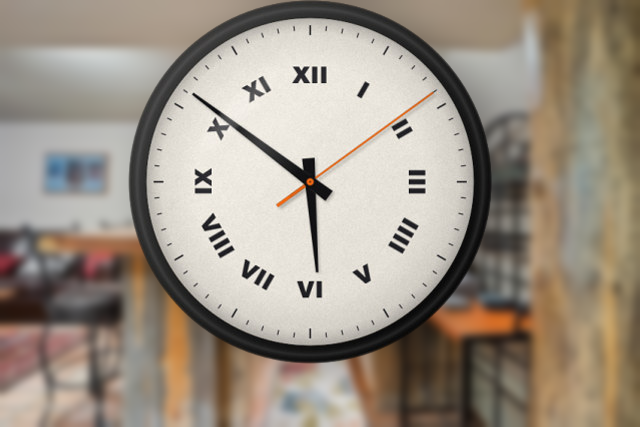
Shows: **5:51:09**
